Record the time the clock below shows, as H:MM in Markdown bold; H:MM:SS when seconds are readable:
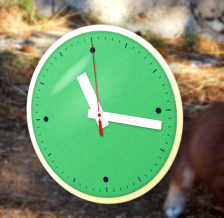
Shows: **11:17:00**
